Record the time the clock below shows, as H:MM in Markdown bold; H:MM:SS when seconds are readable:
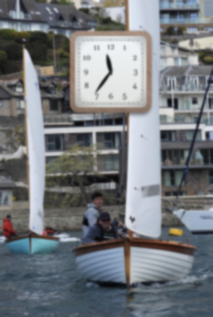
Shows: **11:36**
